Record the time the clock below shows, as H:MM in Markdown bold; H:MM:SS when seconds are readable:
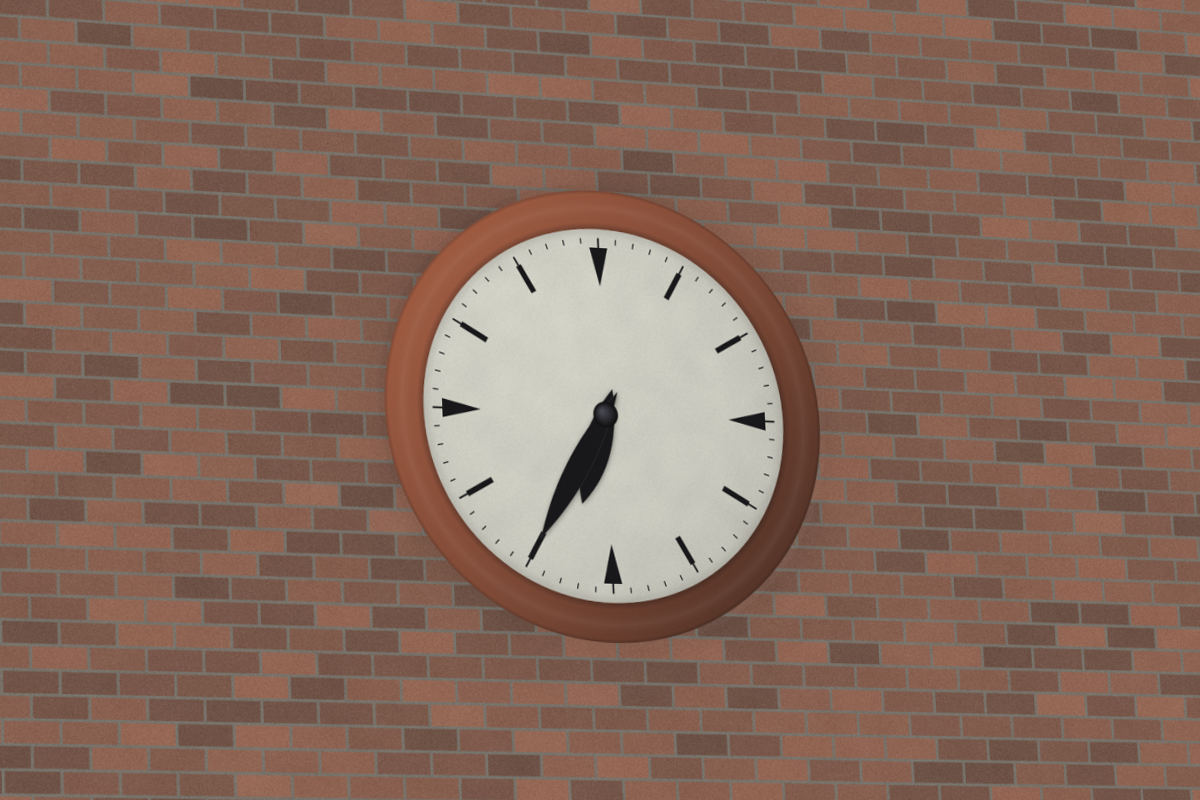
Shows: **6:35**
